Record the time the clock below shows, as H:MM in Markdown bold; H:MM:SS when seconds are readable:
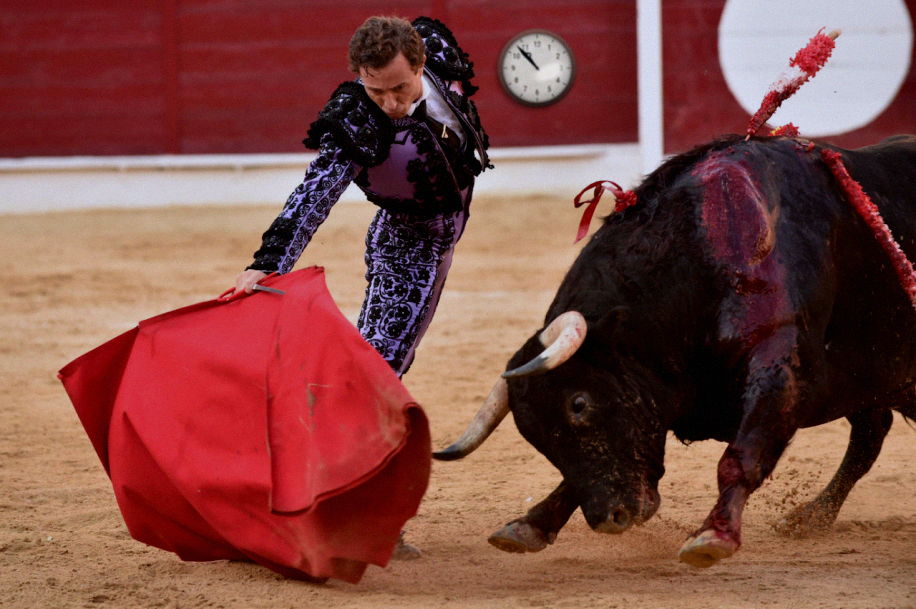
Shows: **10:53**
